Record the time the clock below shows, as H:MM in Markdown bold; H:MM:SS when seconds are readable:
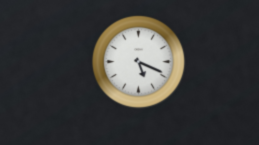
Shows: **5:19**
